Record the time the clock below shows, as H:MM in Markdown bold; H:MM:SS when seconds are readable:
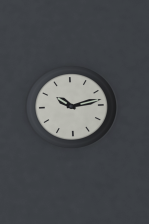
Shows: **10:13**
